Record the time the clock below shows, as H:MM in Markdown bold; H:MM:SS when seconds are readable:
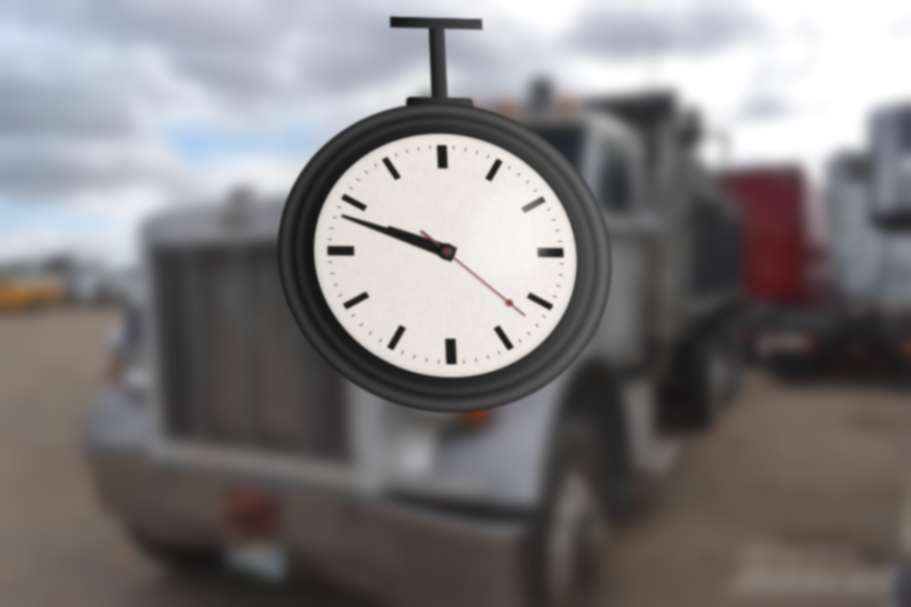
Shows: **9:48:22**
